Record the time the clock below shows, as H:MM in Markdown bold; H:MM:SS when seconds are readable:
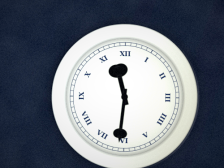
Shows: **11:31**
